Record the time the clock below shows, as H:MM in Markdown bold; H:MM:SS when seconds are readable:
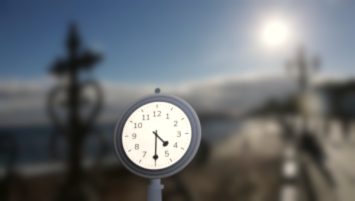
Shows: **4:30**
